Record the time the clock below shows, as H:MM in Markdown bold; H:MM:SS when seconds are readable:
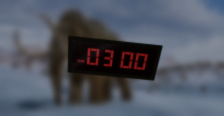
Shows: **3:00**
